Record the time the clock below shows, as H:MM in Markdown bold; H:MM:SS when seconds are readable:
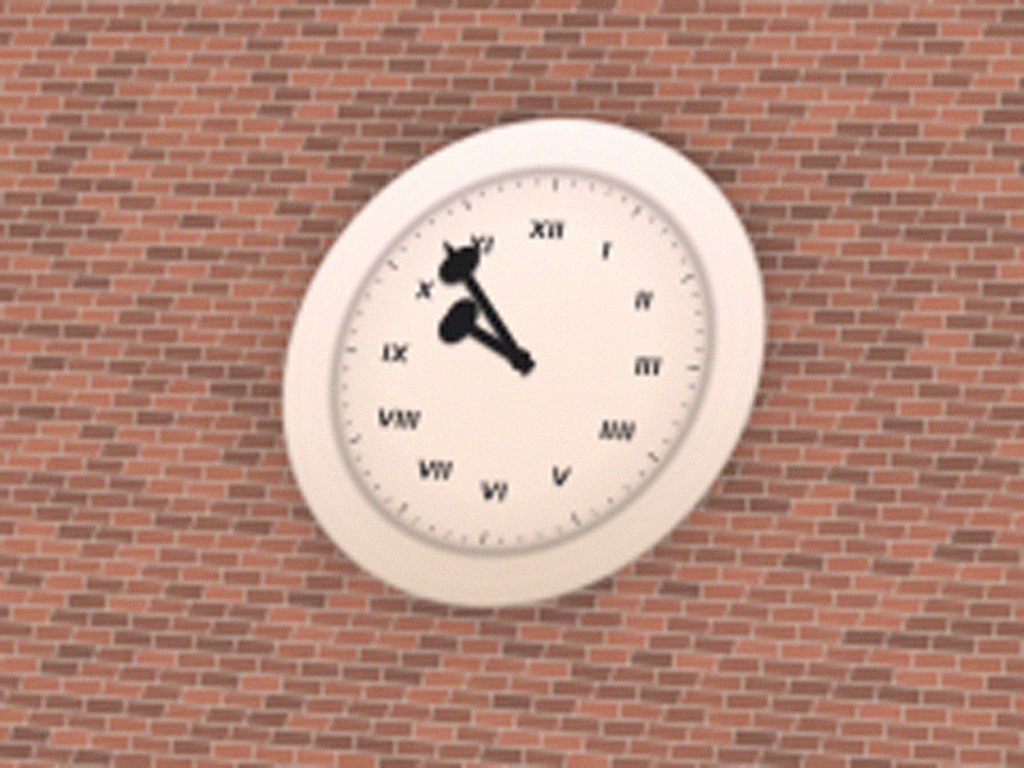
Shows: **9:53**
